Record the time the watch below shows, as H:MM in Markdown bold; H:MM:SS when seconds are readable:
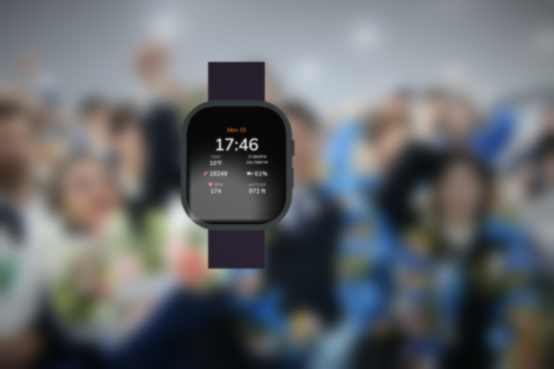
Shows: **17:46**
